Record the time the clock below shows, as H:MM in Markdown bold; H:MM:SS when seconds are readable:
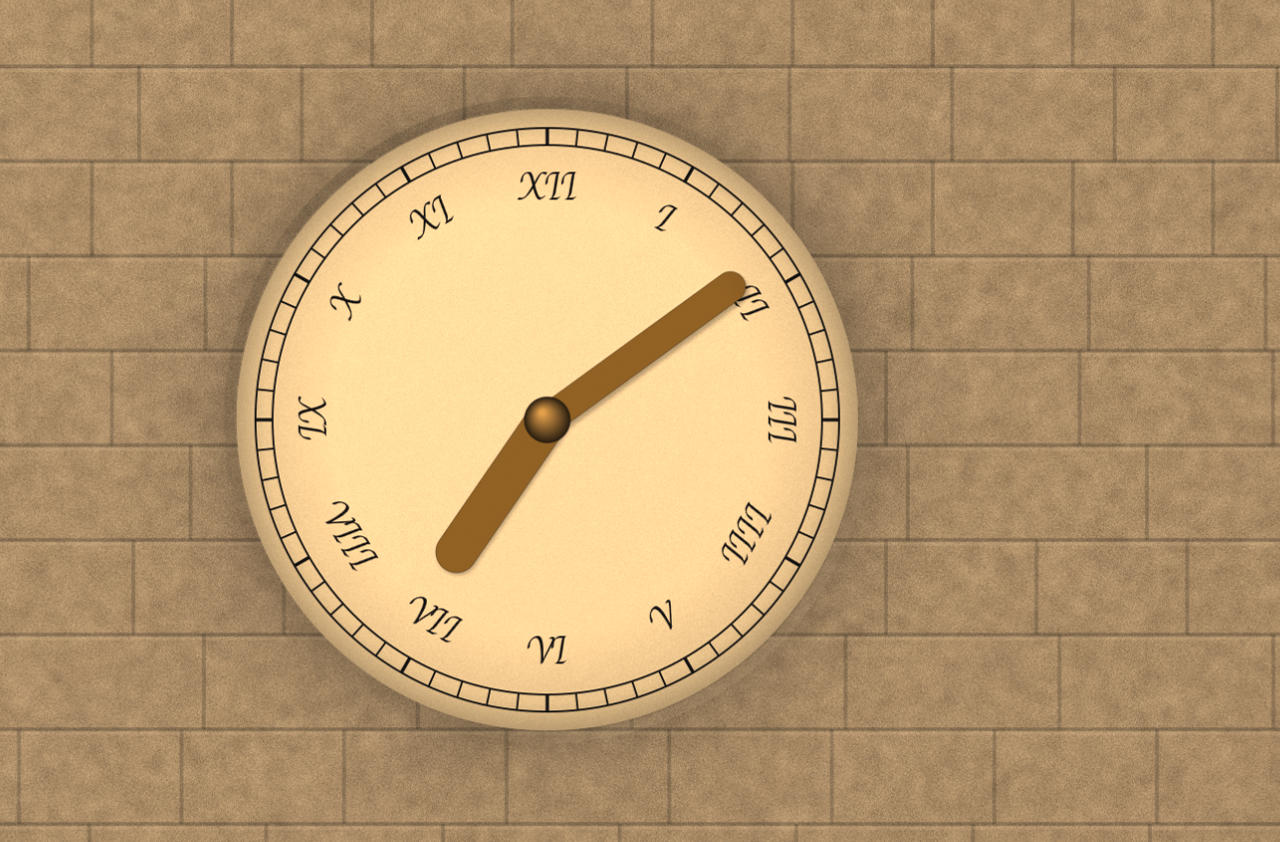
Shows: **7:09**
